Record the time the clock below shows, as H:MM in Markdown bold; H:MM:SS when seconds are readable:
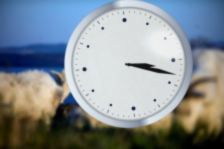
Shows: **3:18**
